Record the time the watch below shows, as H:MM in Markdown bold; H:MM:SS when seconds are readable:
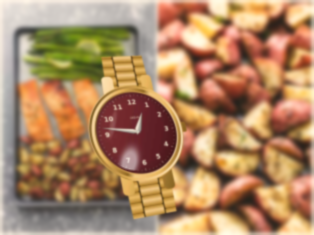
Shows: **12:47**
